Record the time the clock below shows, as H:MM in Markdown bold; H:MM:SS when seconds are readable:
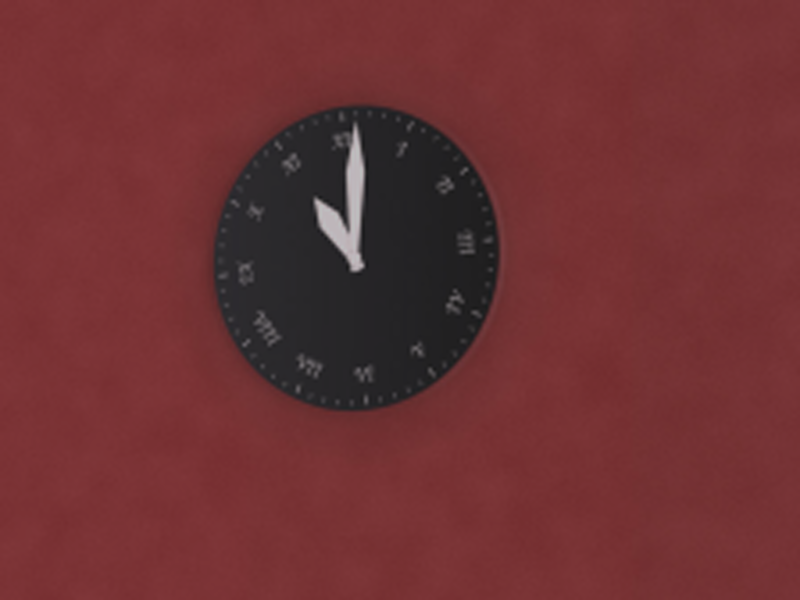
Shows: **11:01**
